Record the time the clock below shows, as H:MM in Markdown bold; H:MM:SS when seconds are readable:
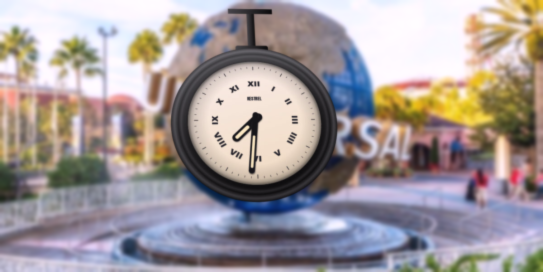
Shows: **7:31**
